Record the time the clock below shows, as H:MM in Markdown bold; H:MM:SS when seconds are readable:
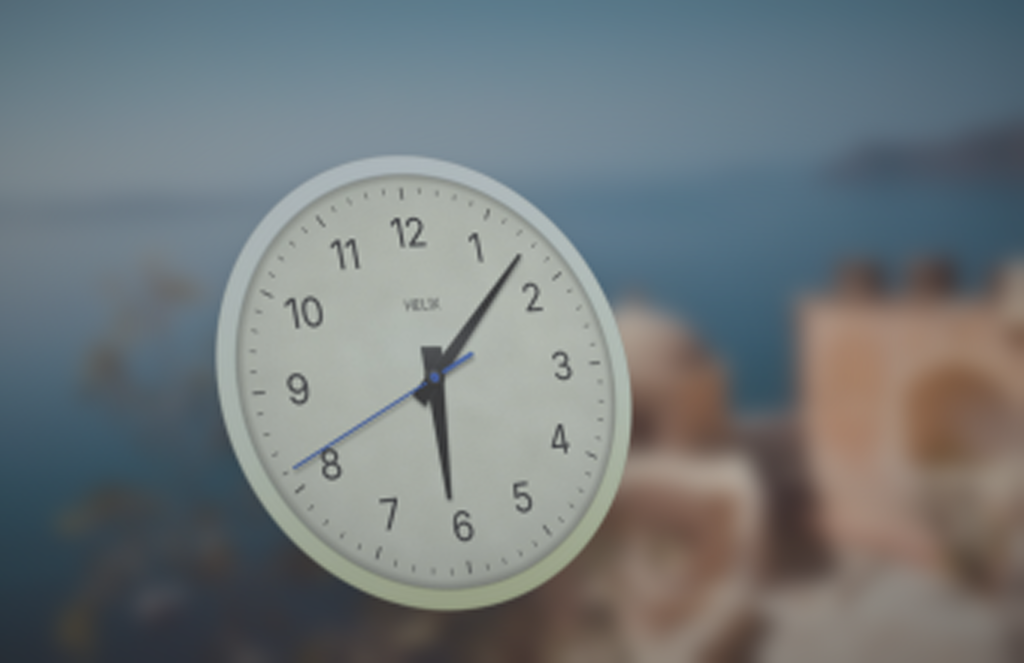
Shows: **6:07:41**
